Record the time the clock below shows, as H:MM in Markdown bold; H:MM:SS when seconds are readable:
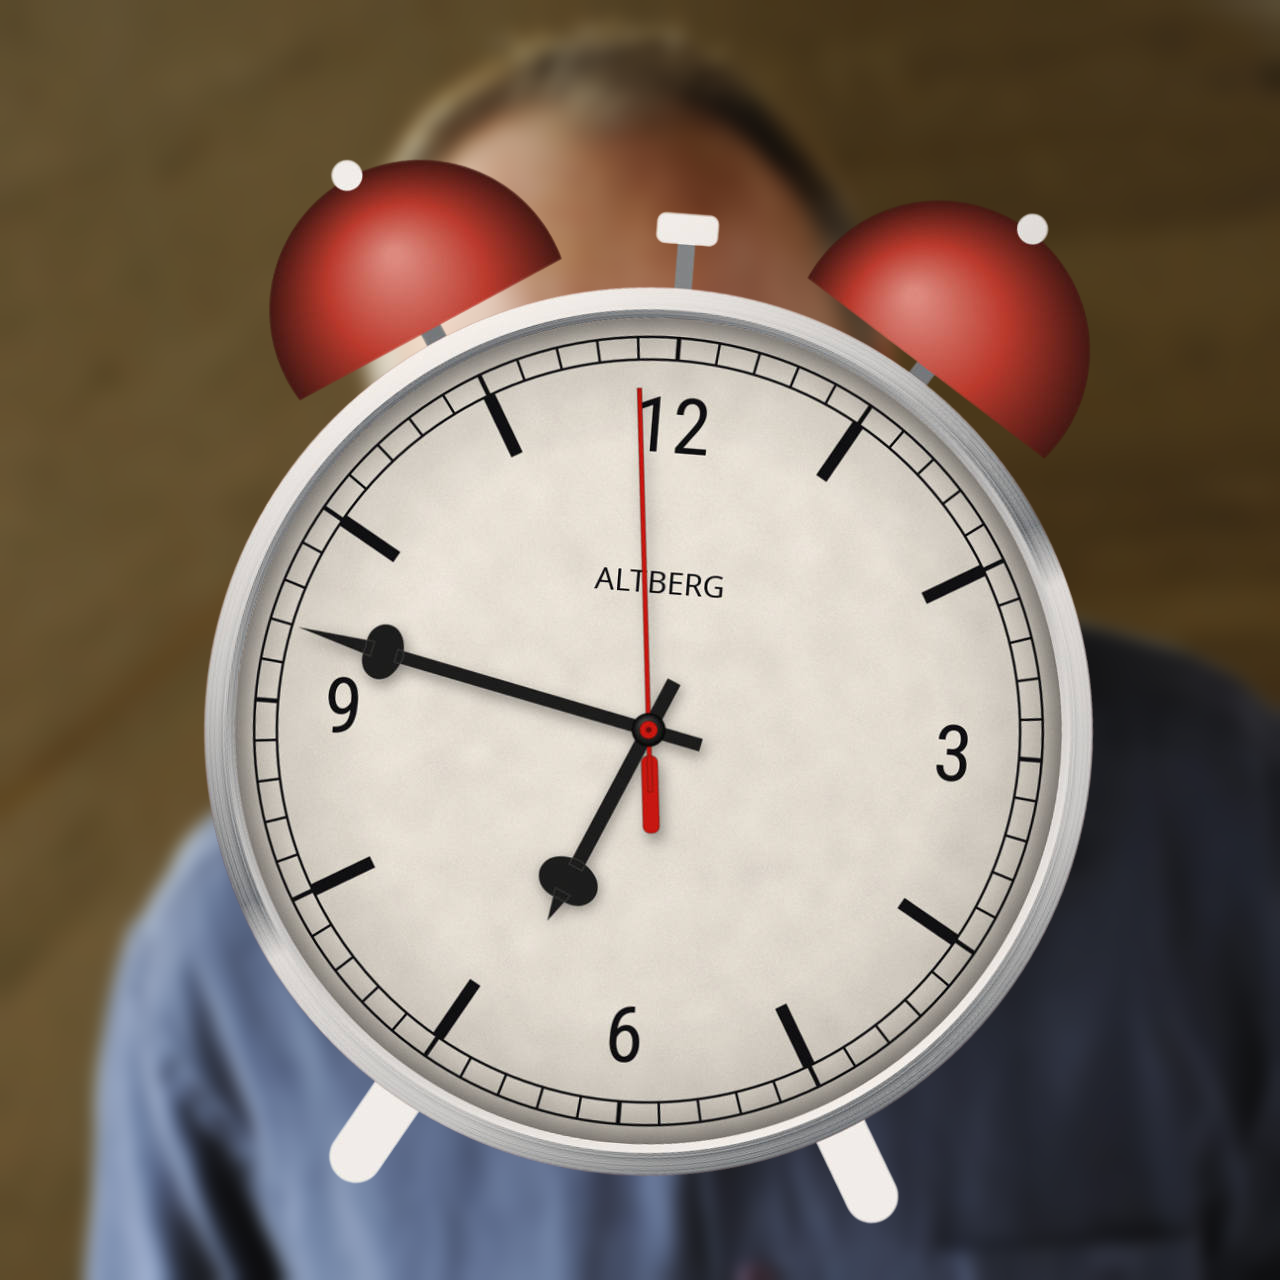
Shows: **6:46:59**
